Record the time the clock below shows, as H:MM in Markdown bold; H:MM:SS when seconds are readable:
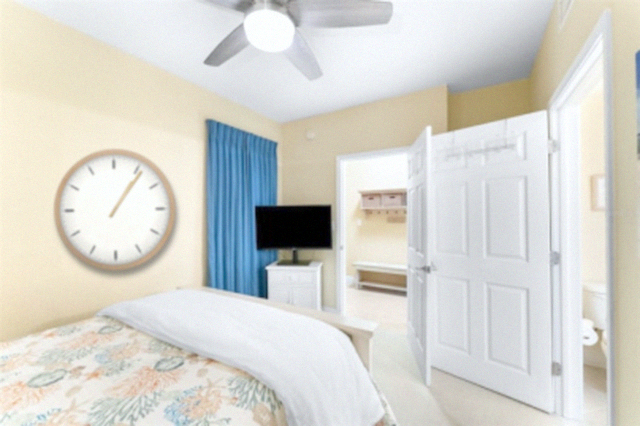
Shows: **1:06**
